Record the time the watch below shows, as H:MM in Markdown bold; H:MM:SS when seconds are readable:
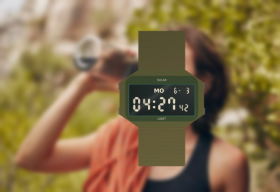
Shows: **4:27:42**
